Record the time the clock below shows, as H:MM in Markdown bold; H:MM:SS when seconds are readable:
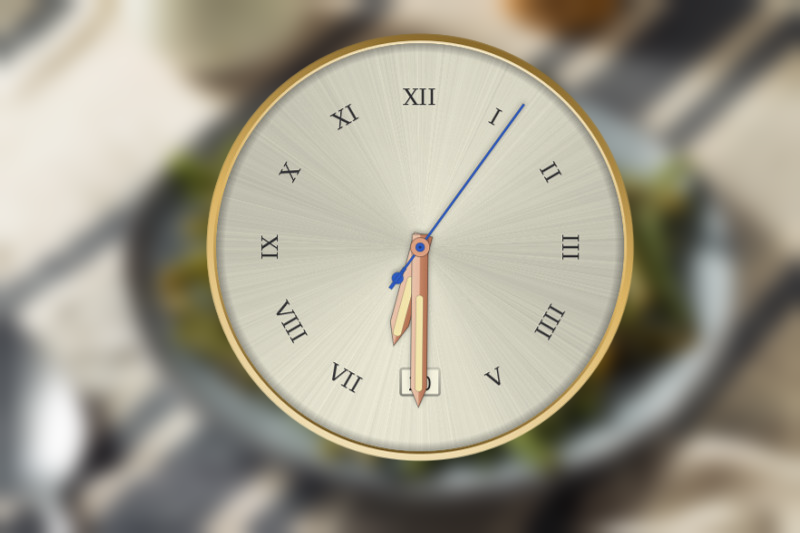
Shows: **6:30:06**
